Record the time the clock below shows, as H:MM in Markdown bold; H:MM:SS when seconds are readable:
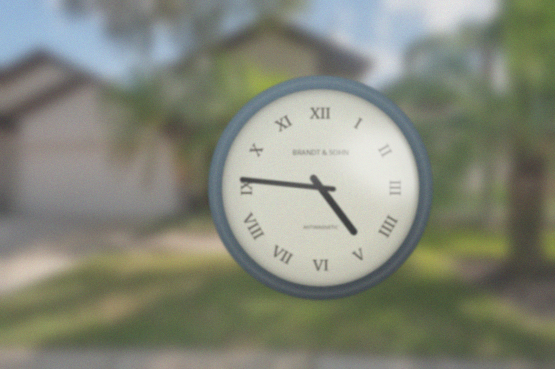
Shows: **4:46**
